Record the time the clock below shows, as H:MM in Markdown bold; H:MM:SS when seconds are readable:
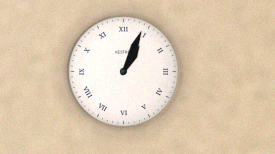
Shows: **1:04**
